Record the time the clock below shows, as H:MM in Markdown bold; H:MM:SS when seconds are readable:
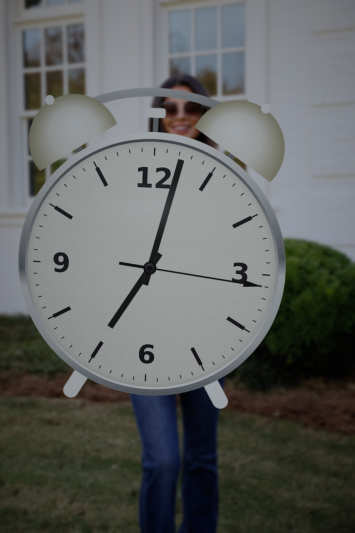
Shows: **7:02:16**
